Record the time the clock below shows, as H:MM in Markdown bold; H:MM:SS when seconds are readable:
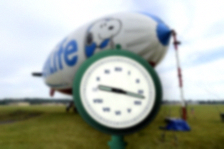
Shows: **9:17**
